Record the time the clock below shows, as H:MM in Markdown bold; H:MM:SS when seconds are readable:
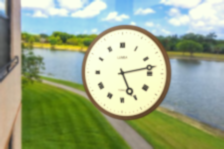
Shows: **5:13**
